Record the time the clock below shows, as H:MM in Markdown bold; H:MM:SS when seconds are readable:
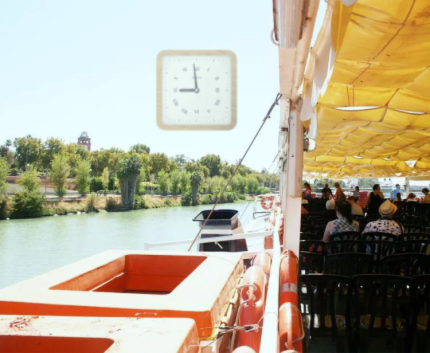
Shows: **8:59**
